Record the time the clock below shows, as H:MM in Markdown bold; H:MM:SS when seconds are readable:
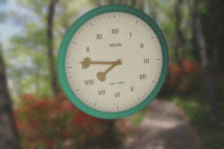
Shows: **7:46**
